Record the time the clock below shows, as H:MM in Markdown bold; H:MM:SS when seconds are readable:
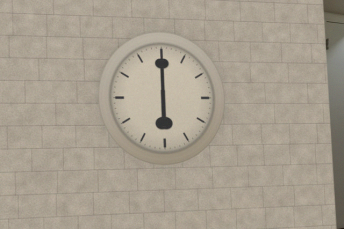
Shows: **6:00**
